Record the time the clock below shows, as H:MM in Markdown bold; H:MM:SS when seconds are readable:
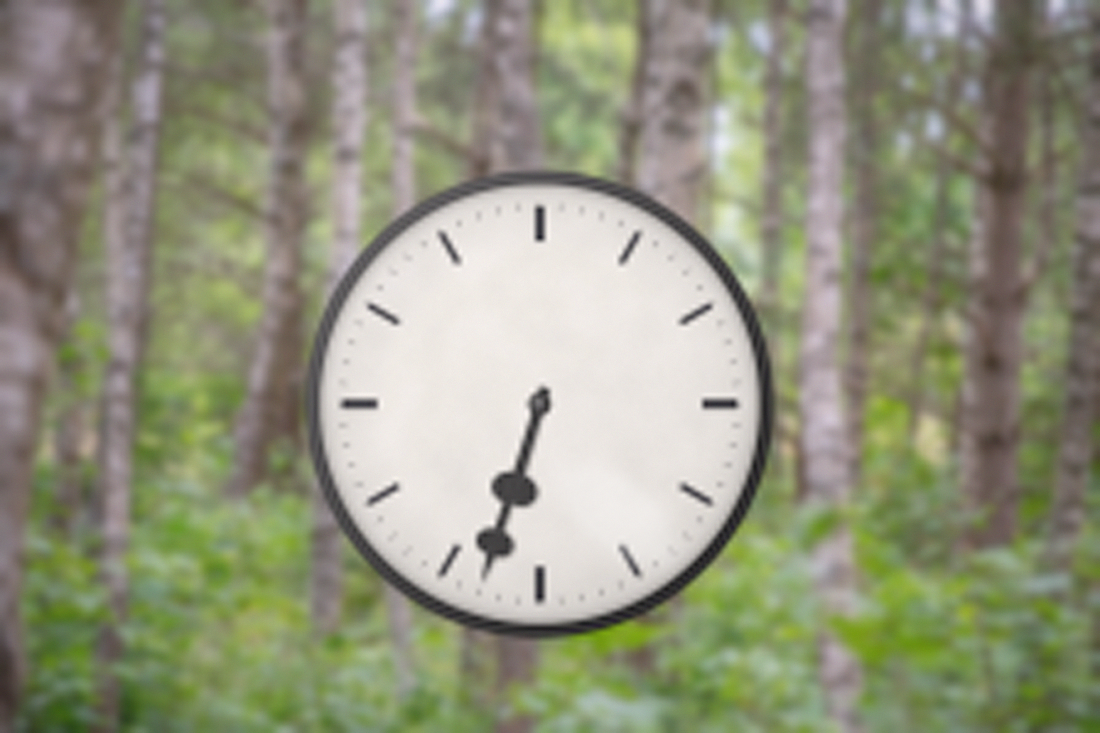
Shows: **6:33**
